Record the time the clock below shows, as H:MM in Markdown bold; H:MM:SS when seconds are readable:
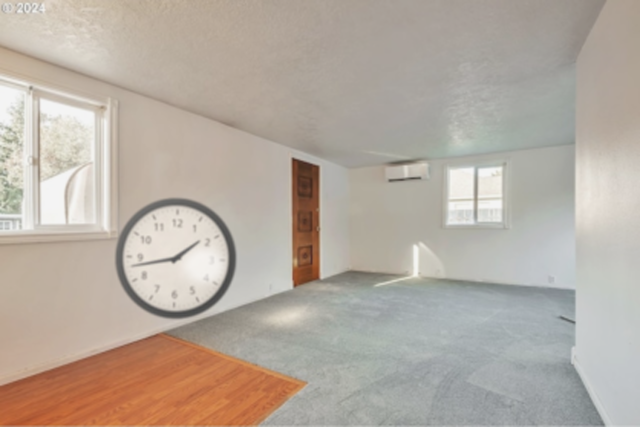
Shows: **1:43**
